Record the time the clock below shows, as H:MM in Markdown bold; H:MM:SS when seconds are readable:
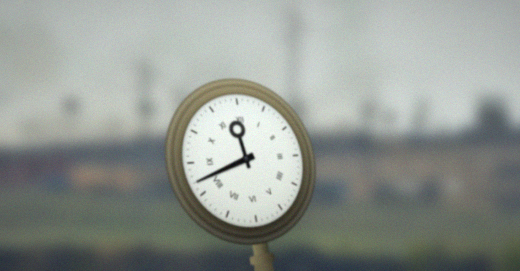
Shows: **11:42**
